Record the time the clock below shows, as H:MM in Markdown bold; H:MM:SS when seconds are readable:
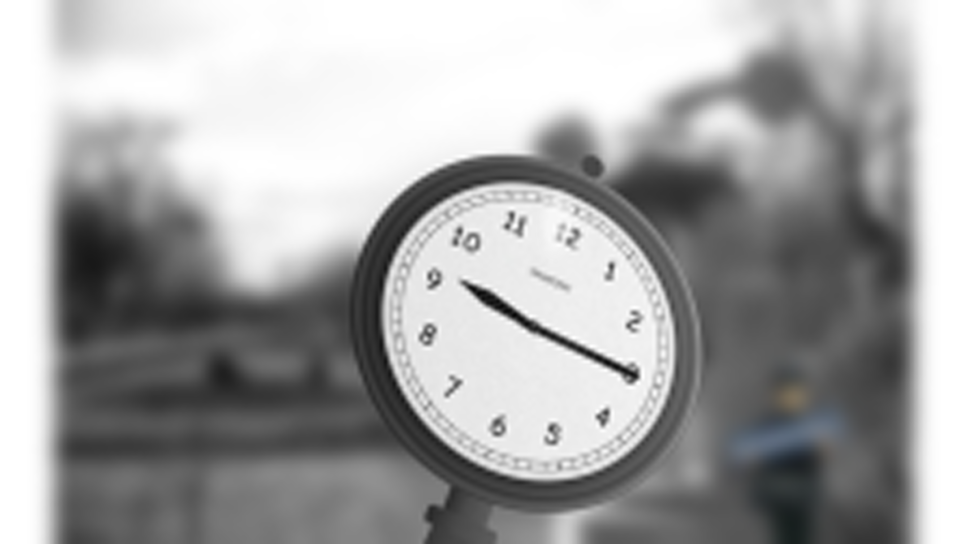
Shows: **9:15**
